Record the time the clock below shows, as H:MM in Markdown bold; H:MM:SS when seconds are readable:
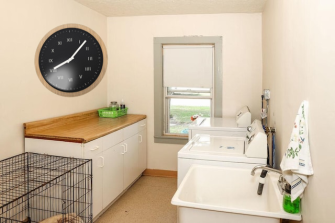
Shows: **8:07**
